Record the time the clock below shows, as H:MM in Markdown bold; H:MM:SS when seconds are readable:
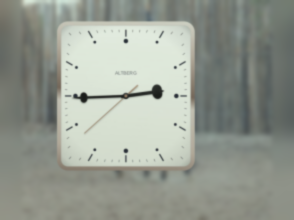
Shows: **2:44:38**
